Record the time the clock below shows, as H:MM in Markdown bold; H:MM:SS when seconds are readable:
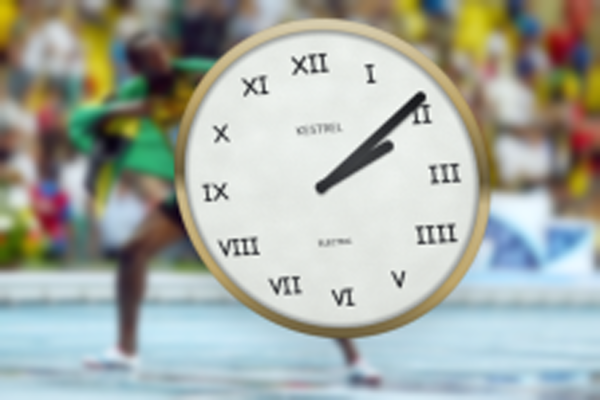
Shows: **2:09**
